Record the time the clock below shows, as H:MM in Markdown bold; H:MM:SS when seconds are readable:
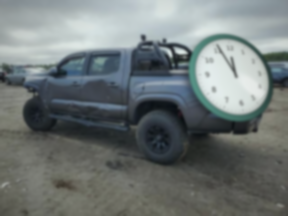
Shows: **11:56**
